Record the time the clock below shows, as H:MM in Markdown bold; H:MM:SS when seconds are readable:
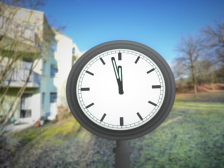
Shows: **11:58**
